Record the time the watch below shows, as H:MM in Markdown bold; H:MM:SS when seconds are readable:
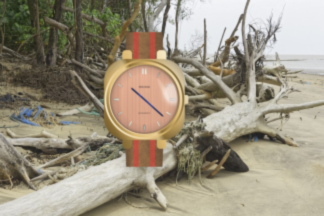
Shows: **10:22**
